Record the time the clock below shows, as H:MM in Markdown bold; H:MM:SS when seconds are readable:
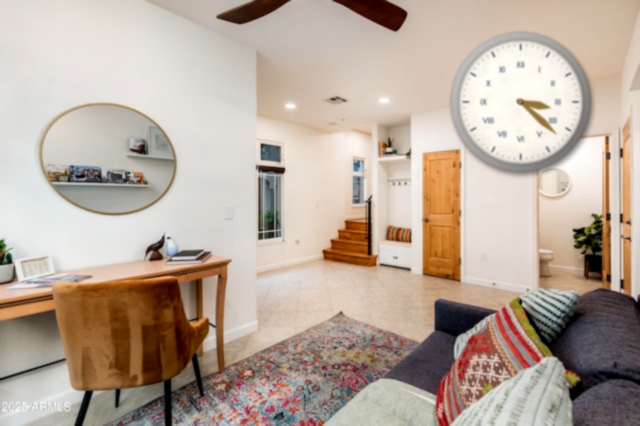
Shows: **3:22**
